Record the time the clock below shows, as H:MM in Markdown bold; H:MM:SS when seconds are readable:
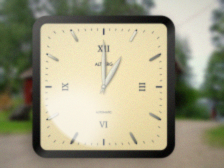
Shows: **1:00**
